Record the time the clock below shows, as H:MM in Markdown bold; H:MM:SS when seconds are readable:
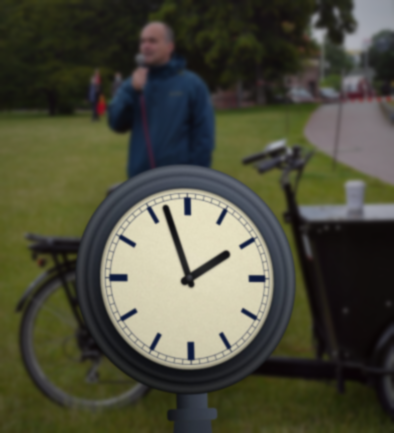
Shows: **1:57**
